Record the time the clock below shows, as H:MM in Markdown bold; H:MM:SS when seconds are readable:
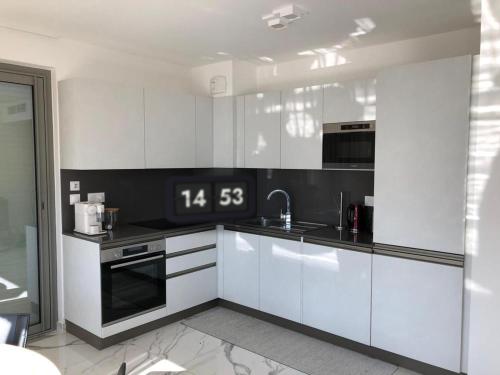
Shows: **14:53**
